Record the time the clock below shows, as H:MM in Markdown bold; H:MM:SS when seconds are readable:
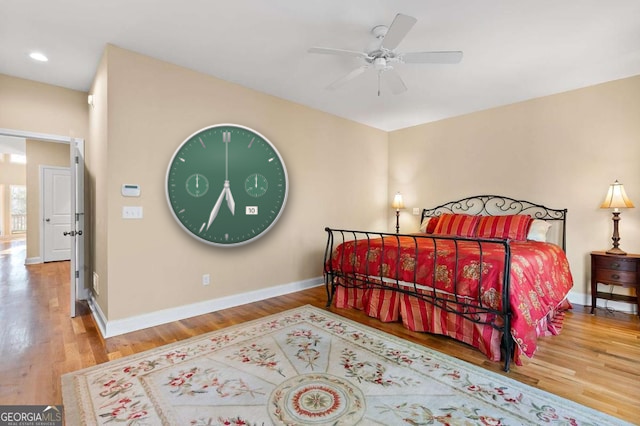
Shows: **5:34**
